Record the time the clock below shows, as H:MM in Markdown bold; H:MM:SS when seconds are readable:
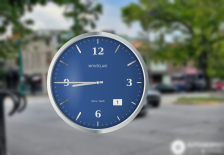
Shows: **8:45**
